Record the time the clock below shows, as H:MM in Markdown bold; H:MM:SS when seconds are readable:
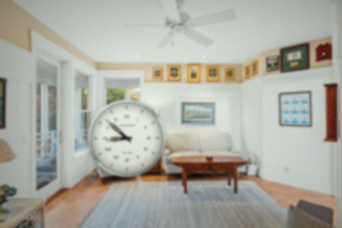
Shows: **8:52**
